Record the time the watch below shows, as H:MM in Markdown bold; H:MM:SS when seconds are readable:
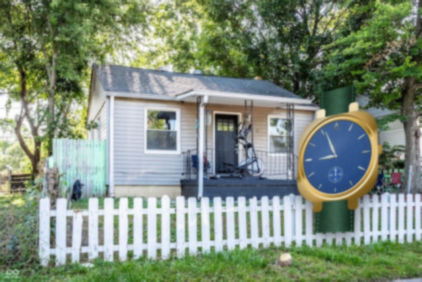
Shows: **8:56**
